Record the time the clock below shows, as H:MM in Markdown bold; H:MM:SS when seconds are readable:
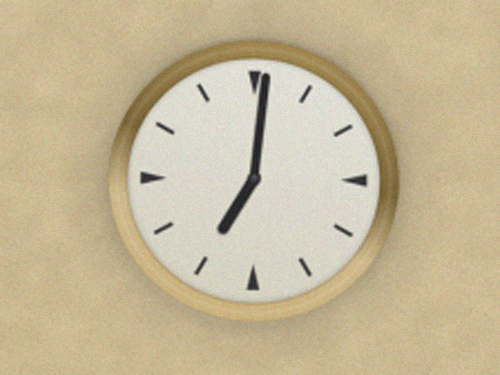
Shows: **7:01**
